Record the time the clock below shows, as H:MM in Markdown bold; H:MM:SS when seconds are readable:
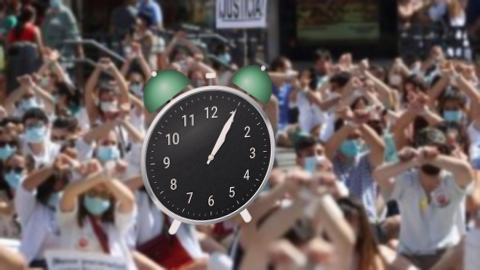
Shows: **1:05**
